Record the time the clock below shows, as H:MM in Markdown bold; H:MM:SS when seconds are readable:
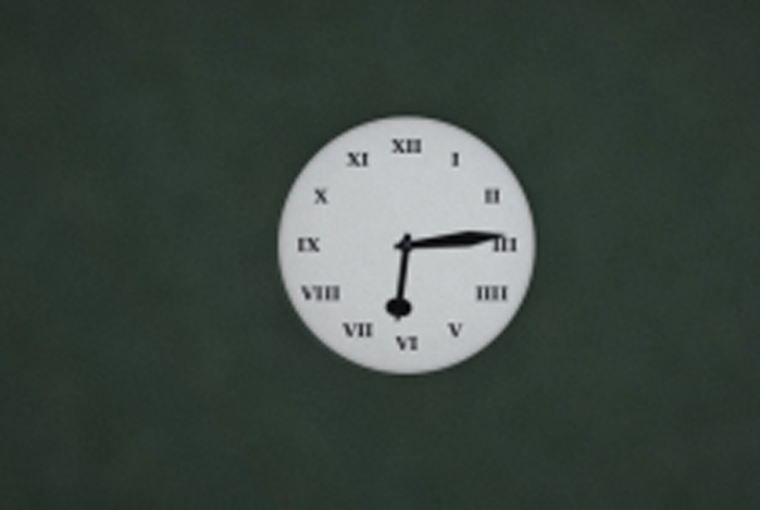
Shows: **6:14**
